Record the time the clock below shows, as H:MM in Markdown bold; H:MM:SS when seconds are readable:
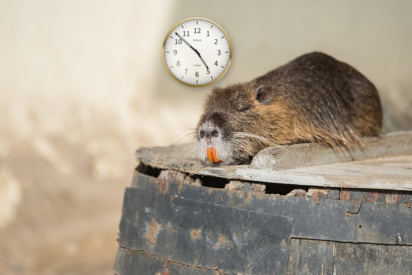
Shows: **4:52**
